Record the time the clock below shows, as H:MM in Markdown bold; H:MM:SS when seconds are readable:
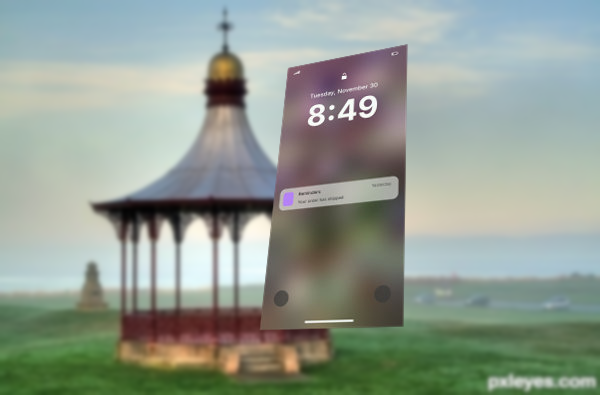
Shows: **8:49**
